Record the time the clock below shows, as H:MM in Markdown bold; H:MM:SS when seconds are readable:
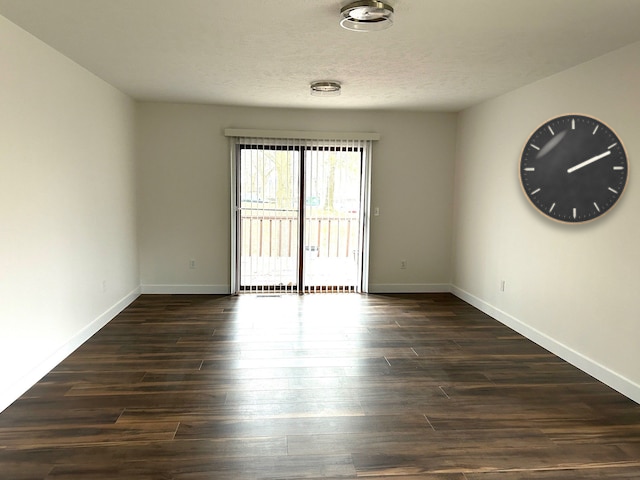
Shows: **2:11**
